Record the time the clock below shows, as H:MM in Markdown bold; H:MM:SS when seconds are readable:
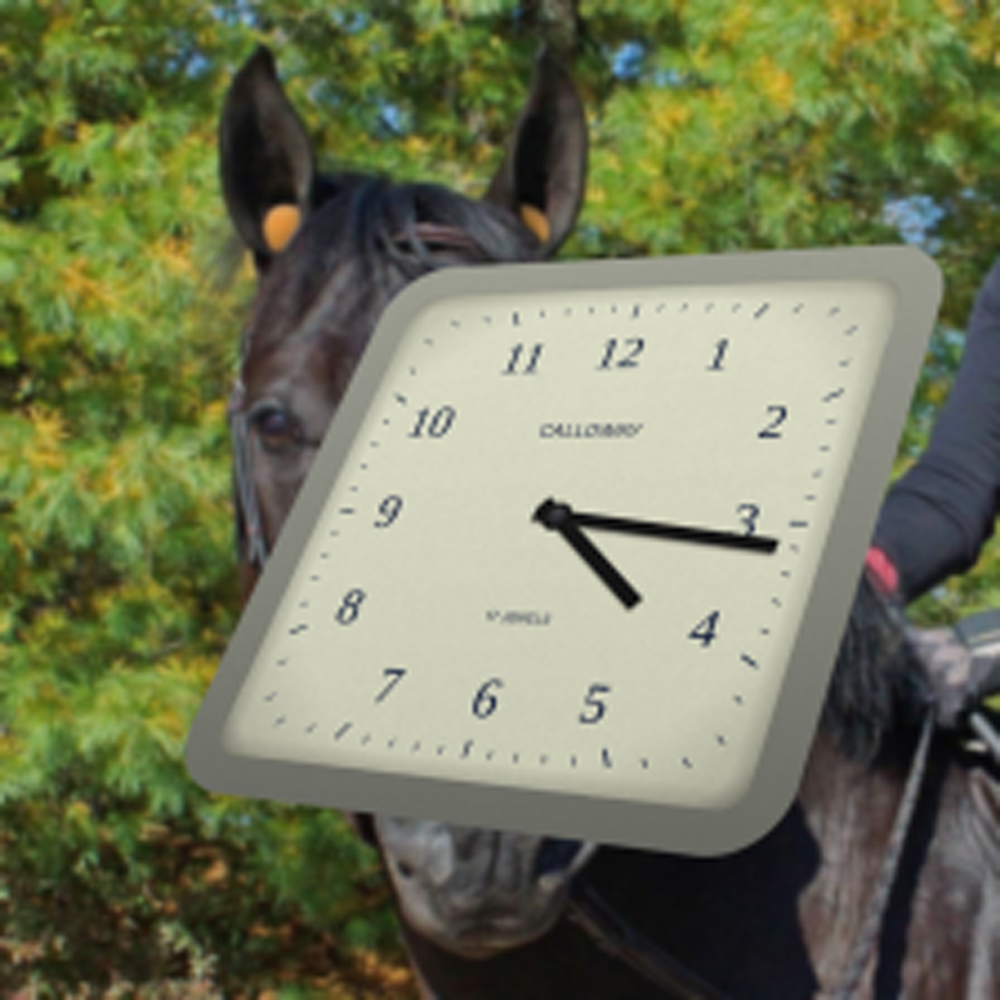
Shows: **4:16**
